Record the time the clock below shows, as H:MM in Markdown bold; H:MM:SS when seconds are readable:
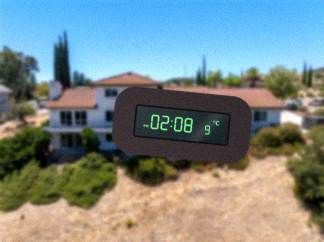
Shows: **2:08**
